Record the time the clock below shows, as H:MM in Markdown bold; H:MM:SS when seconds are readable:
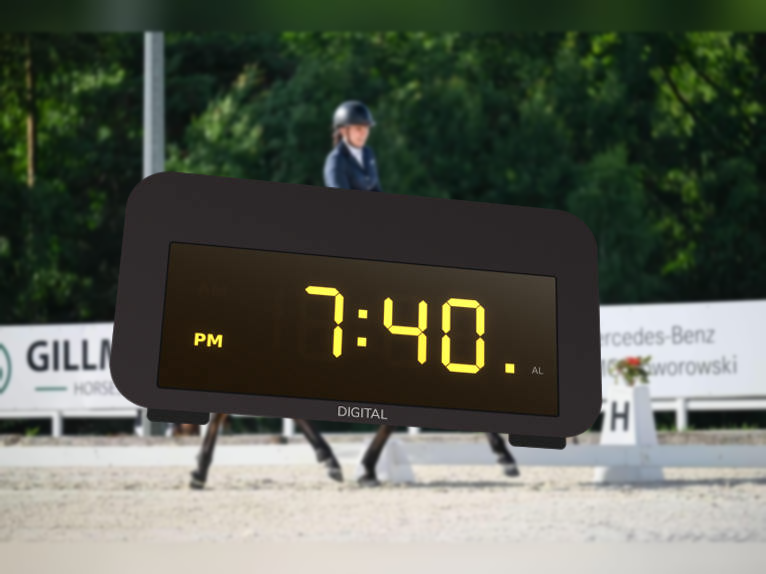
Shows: **7:40**
